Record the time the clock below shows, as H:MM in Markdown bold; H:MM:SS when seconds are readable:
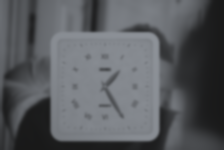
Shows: **1:25**
